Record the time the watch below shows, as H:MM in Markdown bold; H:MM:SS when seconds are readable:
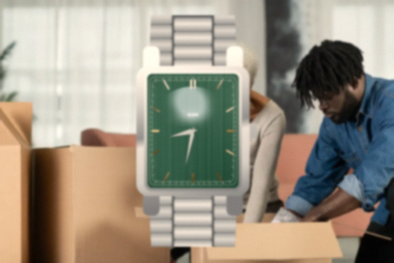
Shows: **8:32**
